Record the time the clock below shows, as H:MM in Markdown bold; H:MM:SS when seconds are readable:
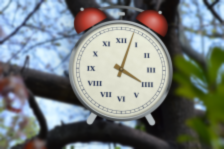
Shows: **4:03**
